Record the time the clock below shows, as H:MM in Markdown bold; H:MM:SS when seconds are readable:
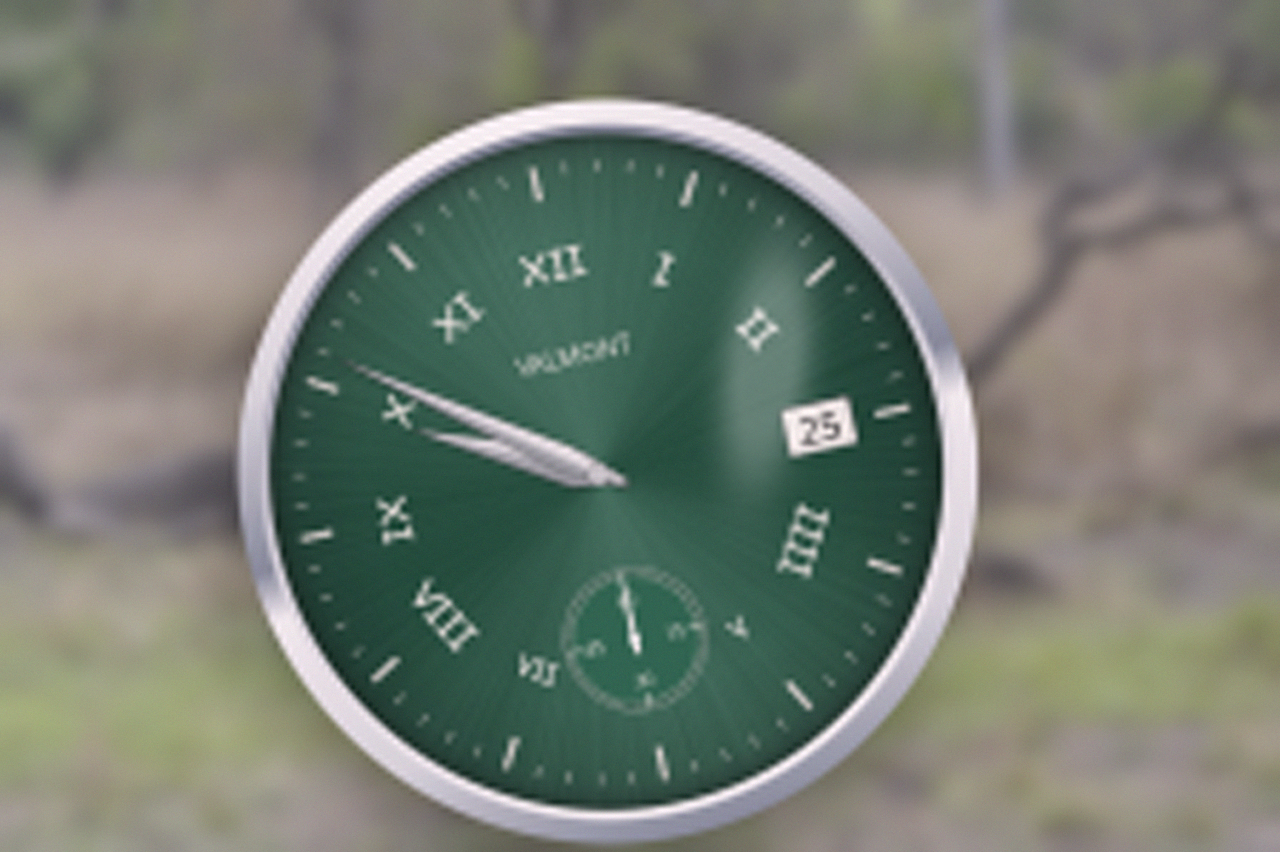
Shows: **9:51**
